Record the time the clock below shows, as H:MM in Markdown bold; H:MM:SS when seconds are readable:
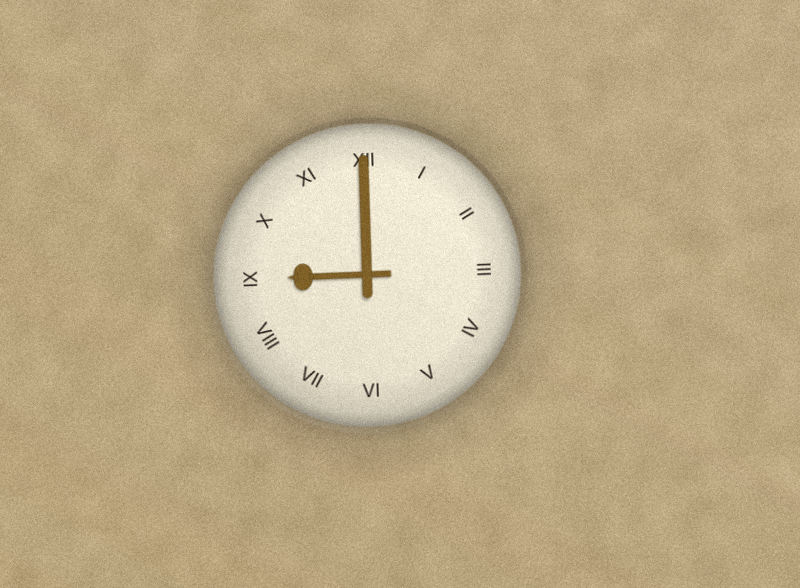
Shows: **9:00**
